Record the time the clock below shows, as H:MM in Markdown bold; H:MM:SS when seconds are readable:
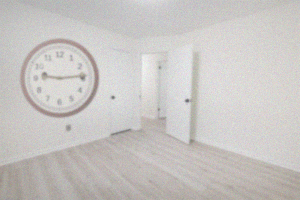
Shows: **9:14**
